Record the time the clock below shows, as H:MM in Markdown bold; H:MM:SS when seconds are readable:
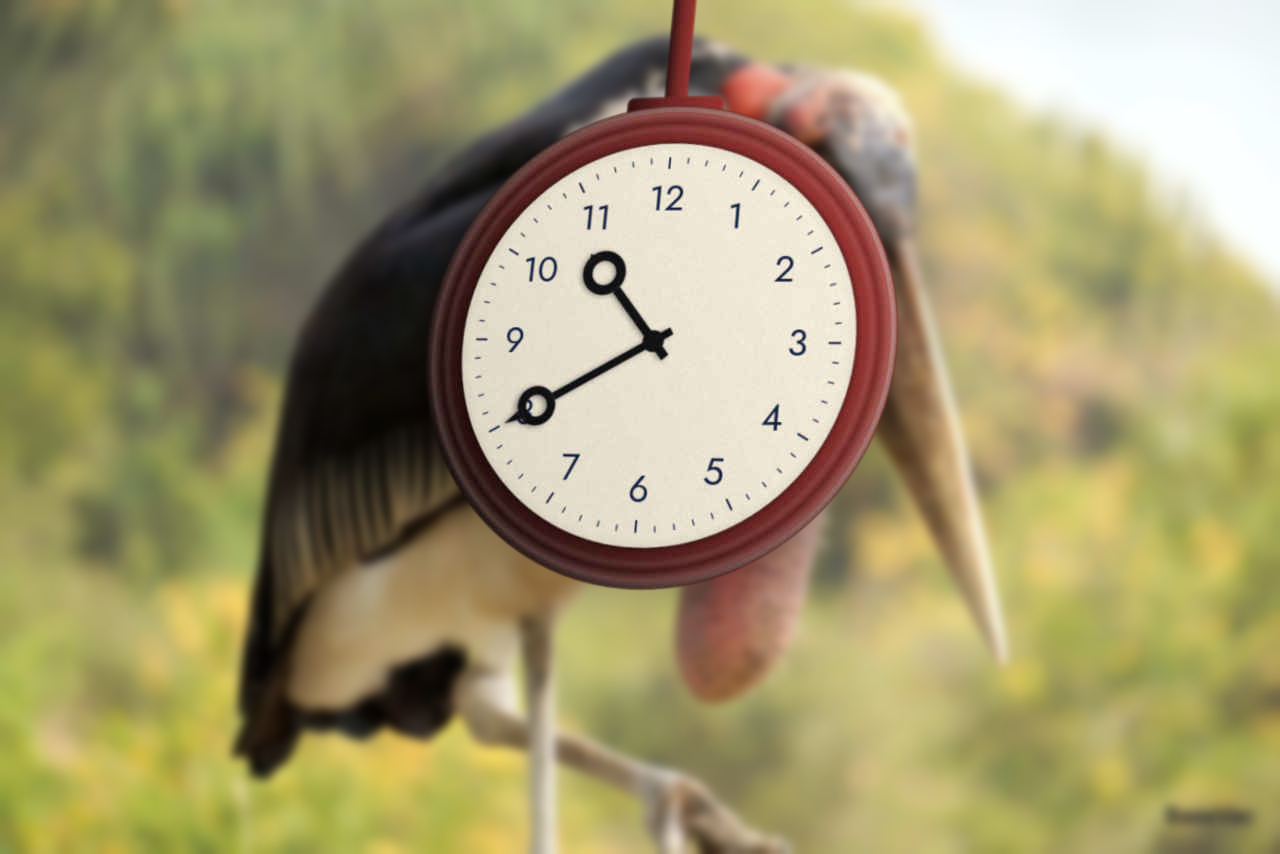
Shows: **10:40**
